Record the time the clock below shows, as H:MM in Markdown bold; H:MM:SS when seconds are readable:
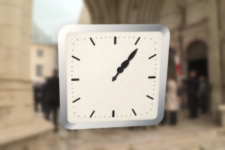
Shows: **1:06**
